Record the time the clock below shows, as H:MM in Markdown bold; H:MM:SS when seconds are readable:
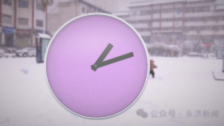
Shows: **1:12**
